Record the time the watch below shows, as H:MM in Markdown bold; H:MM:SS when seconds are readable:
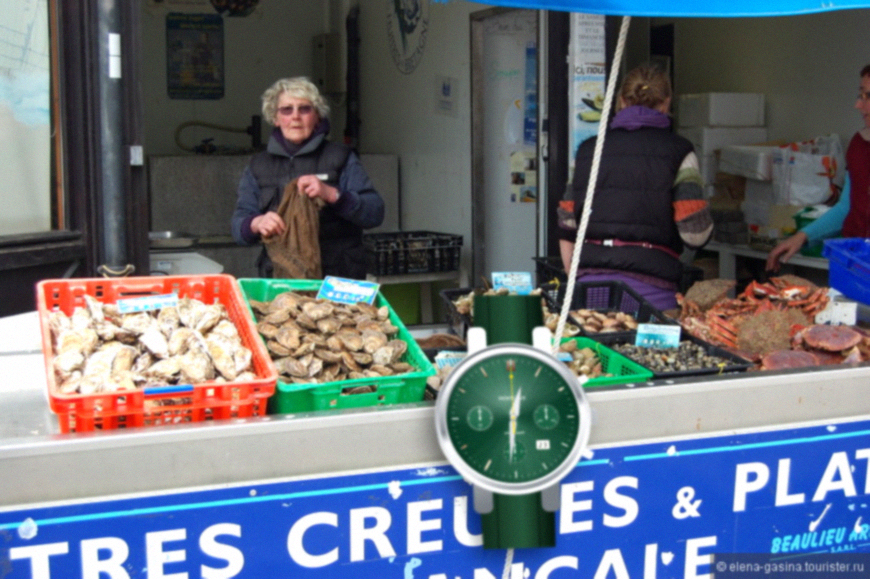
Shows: **12:31**
